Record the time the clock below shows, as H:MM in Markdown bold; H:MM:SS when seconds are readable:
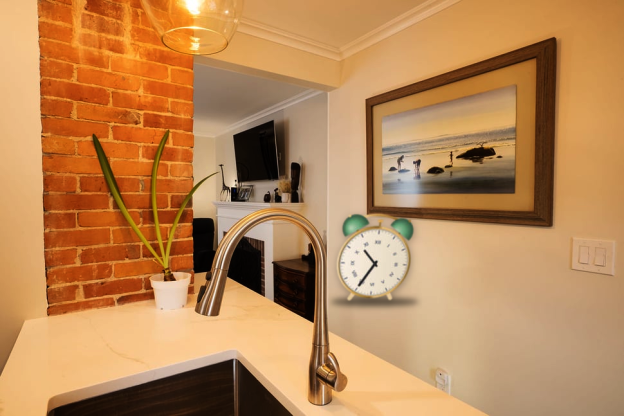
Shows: **10:35**
